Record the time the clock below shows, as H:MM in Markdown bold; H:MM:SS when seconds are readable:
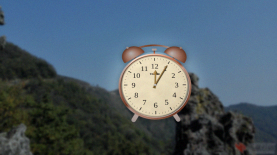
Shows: **12:05**
